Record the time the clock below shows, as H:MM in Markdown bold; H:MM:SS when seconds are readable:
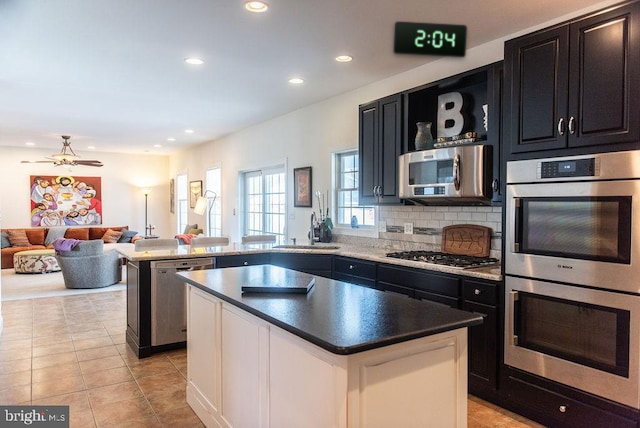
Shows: **2:04**
